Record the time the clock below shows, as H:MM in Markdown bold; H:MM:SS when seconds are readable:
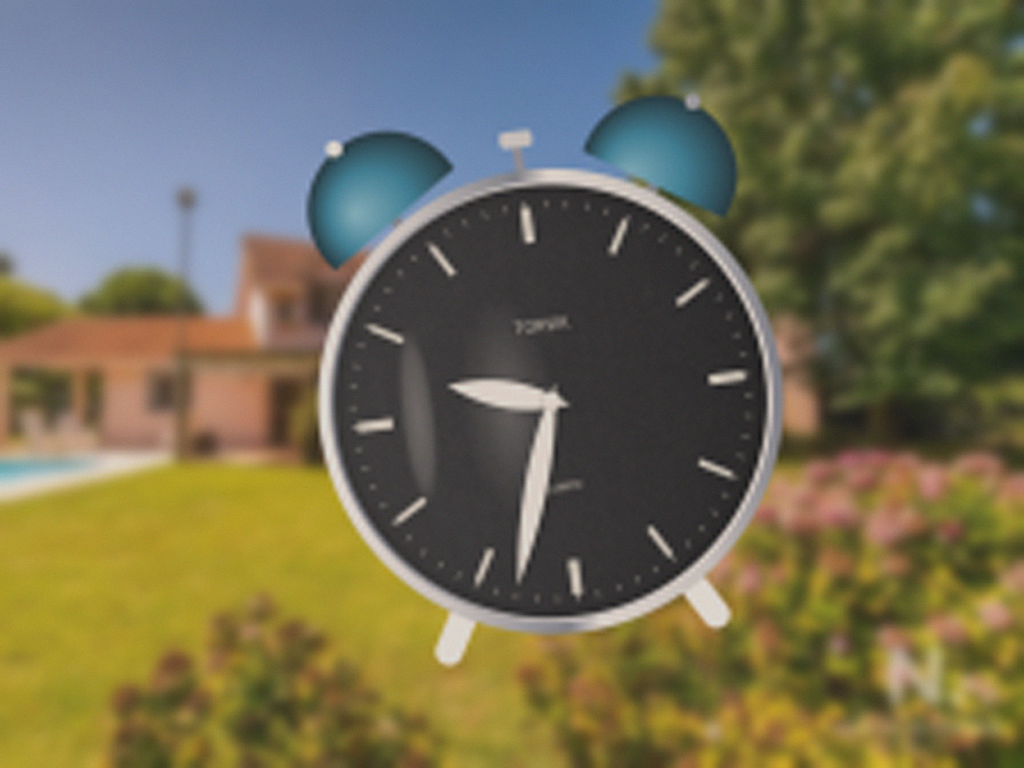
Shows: **9:33**
